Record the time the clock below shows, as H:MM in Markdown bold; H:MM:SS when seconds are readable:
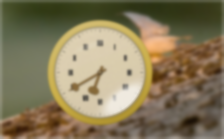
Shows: **6:40**
